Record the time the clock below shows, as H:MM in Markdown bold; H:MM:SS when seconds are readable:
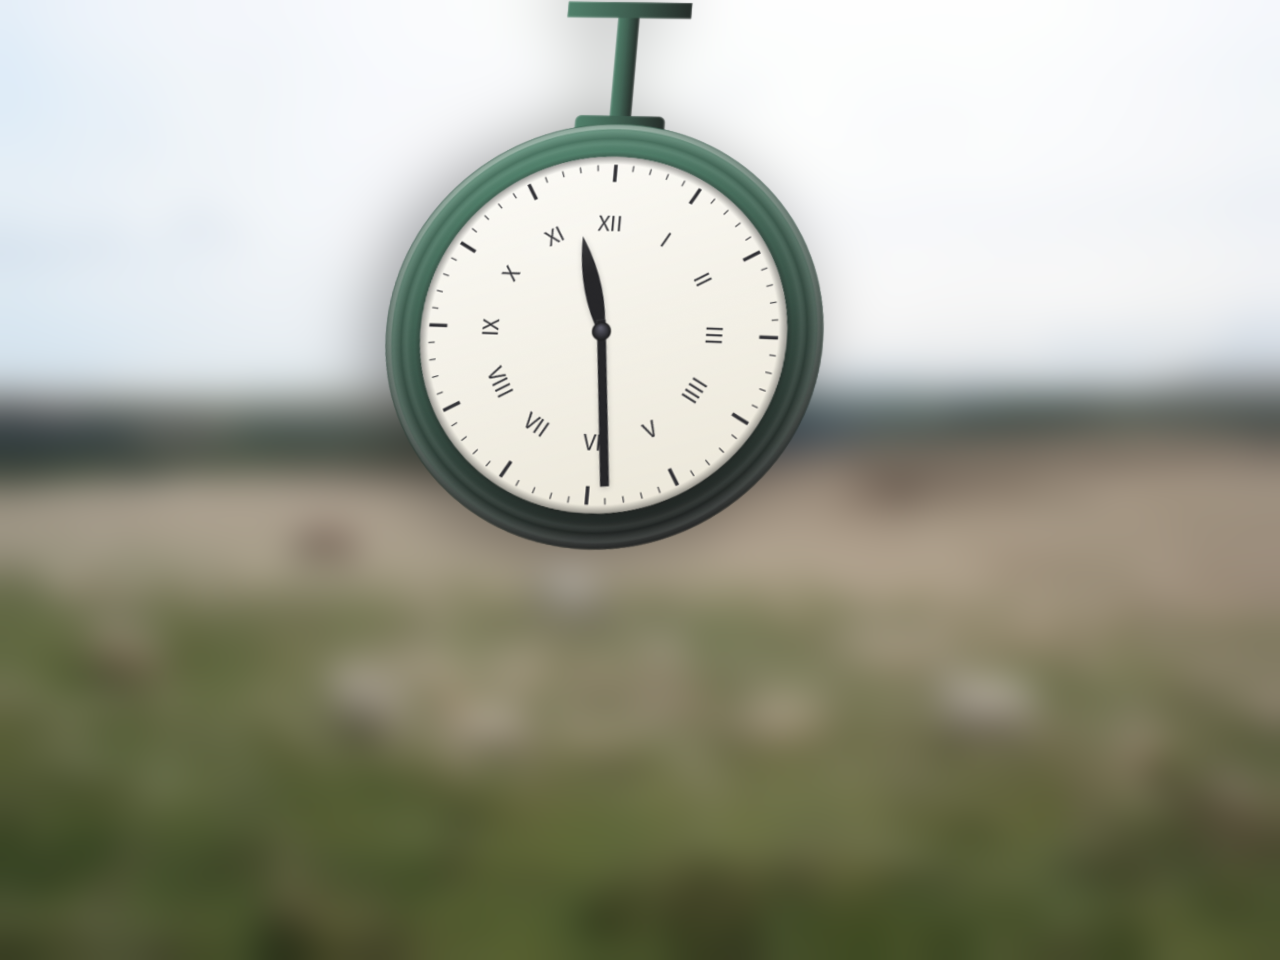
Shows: **11:29**
